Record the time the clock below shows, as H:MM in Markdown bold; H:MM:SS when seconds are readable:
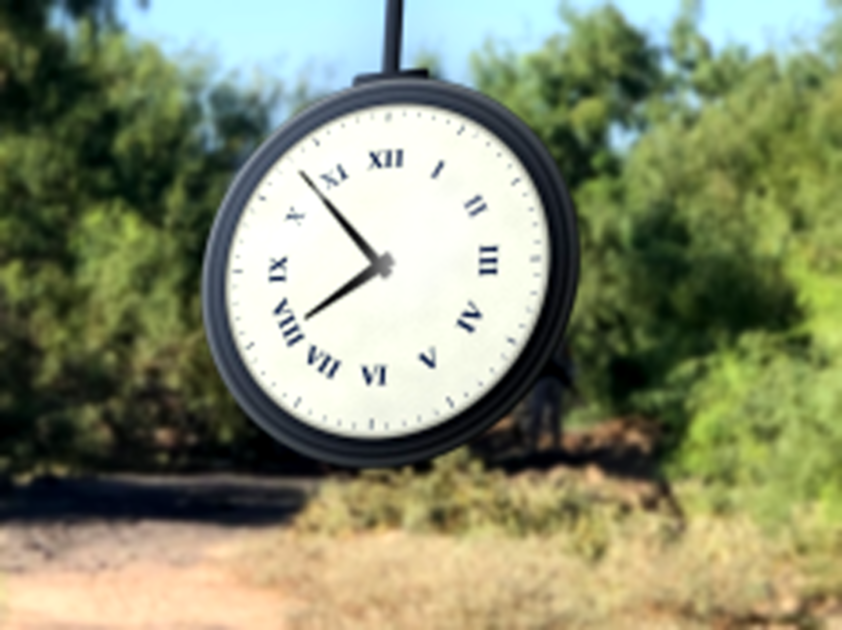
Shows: **7:53**
